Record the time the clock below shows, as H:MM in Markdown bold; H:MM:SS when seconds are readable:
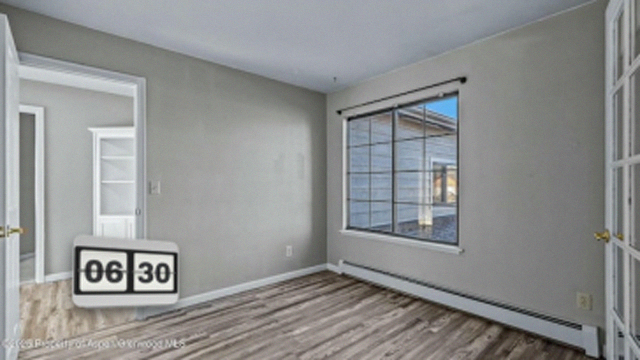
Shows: **6:30**
